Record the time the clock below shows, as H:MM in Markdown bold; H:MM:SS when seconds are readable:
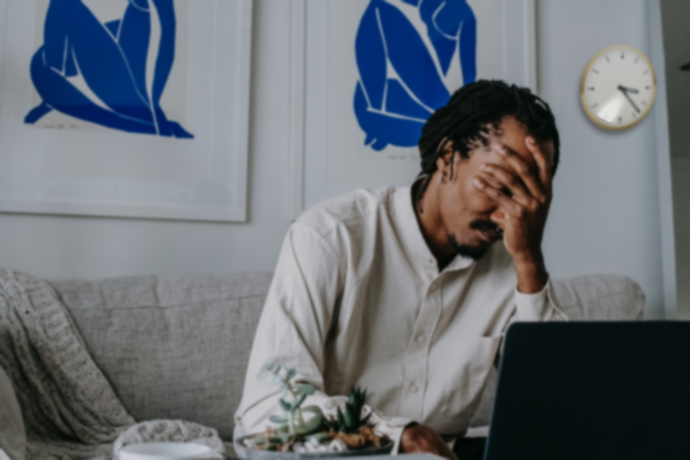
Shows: **3:23**
